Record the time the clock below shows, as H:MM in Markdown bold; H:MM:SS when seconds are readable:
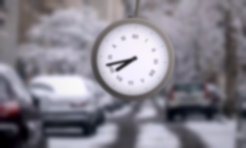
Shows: **7:42**
